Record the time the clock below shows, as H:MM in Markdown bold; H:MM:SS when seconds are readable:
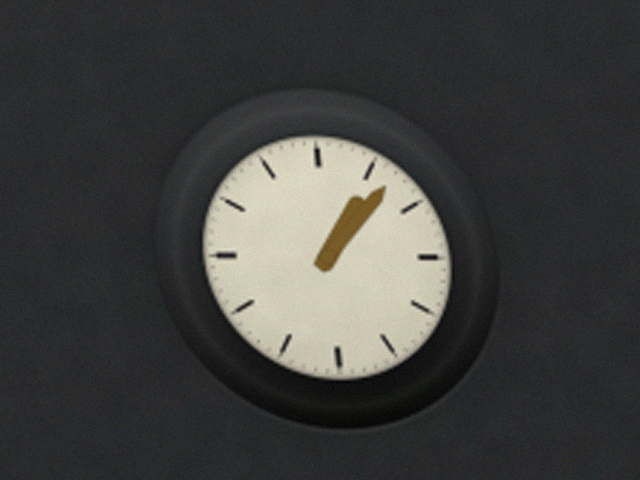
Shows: **1:07**
